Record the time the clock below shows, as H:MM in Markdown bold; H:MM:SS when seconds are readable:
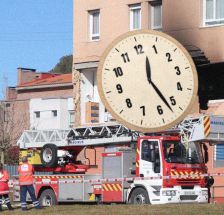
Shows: **12:27**
